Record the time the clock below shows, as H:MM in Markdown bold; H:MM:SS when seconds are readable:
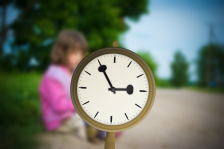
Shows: **2:55**
